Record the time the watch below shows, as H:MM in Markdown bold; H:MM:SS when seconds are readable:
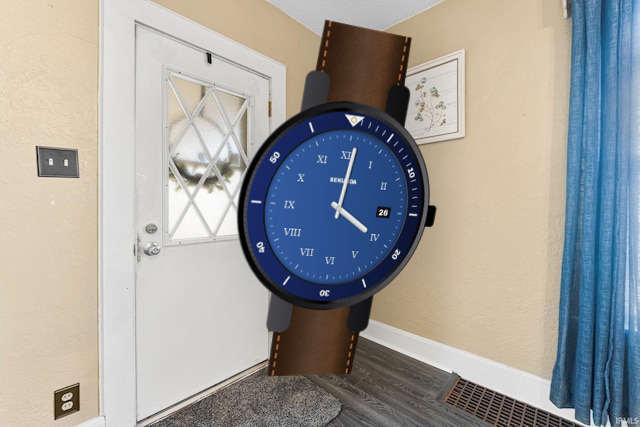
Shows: **4:01**
